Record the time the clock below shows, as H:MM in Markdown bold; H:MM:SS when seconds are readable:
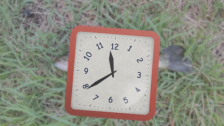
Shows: **11:39**
